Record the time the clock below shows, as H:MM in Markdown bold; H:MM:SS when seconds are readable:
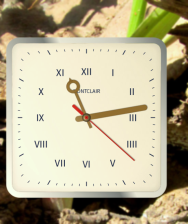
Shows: **11:13:22**
